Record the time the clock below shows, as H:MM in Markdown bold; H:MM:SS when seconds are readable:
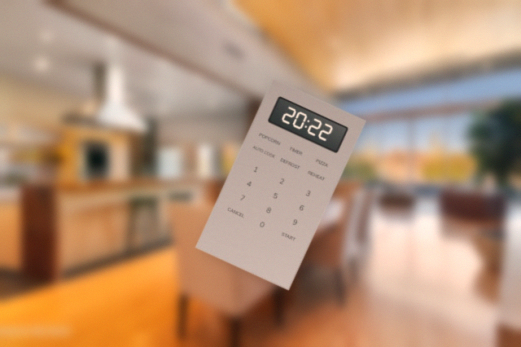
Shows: **20:22**
